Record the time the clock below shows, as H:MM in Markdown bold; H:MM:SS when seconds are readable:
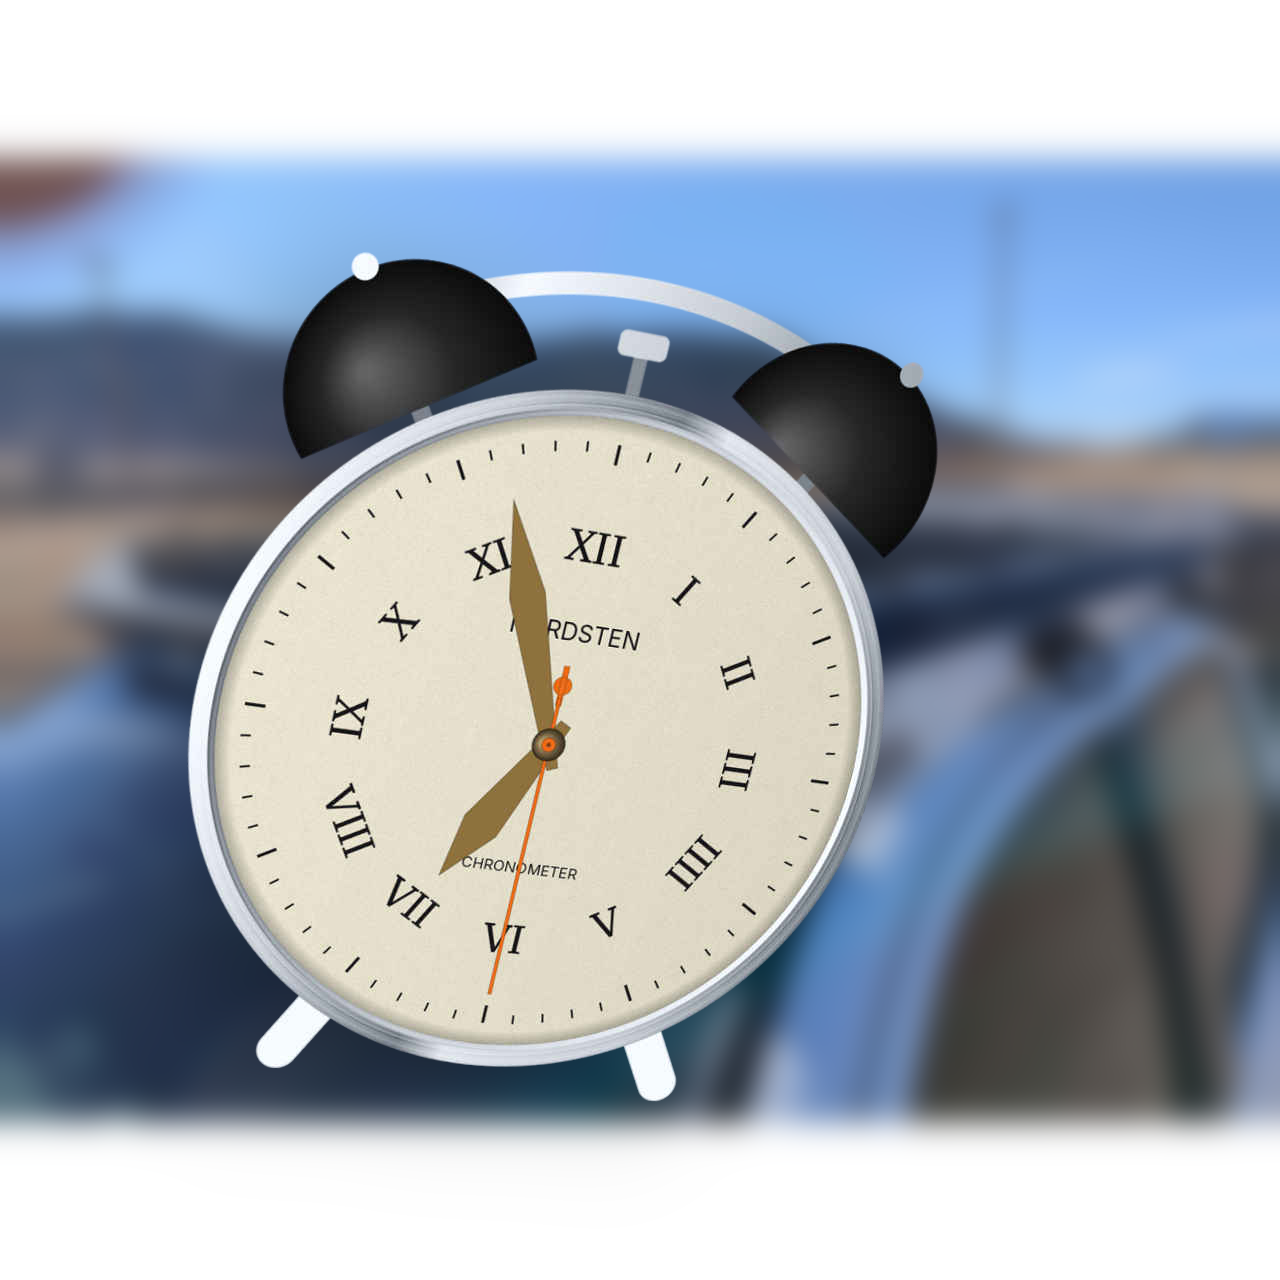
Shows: **6:56:30**
